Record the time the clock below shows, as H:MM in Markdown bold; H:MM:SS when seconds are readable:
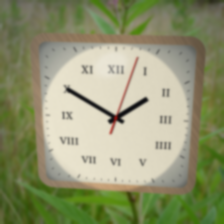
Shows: **1:50:03**
